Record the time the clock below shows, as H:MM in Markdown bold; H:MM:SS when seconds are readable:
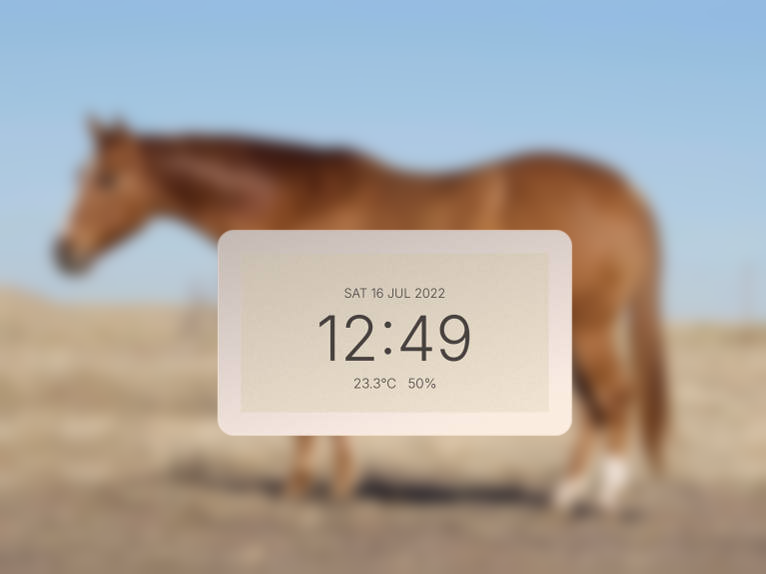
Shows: **12:49**
